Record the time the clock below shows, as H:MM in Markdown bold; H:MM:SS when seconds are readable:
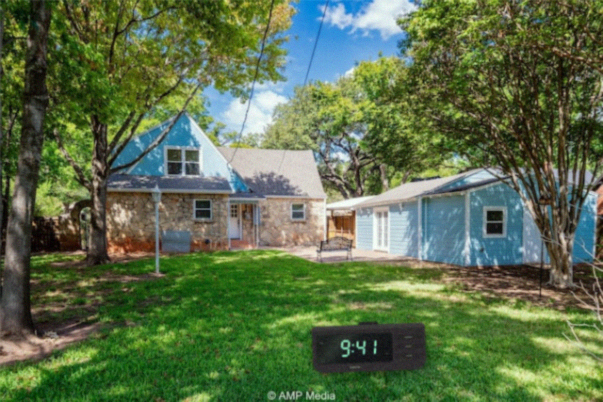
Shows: **9:41**
